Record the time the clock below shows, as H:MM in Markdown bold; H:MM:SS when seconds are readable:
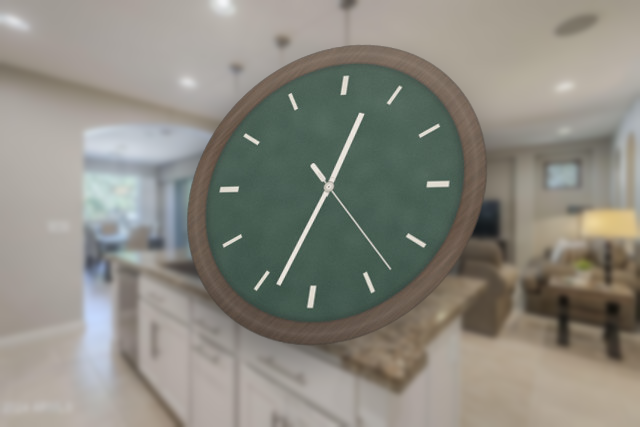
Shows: **12:33:23**
